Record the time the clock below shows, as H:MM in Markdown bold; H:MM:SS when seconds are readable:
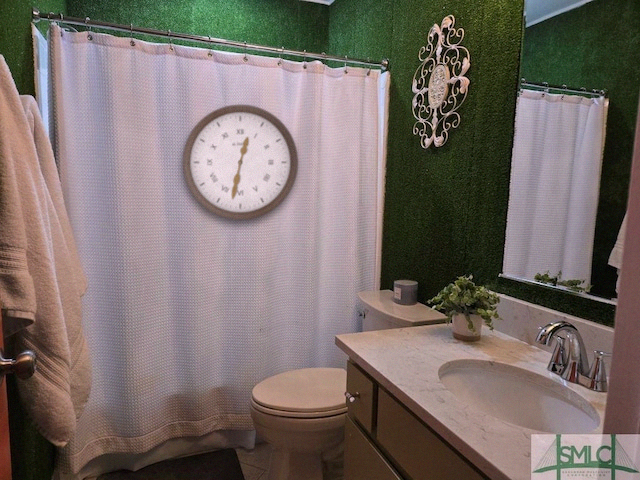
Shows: **12:32**
